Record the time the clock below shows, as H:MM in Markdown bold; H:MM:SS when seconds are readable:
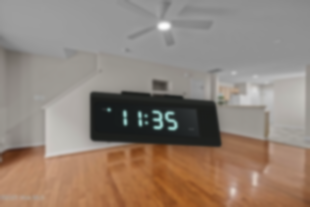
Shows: **11:35**
